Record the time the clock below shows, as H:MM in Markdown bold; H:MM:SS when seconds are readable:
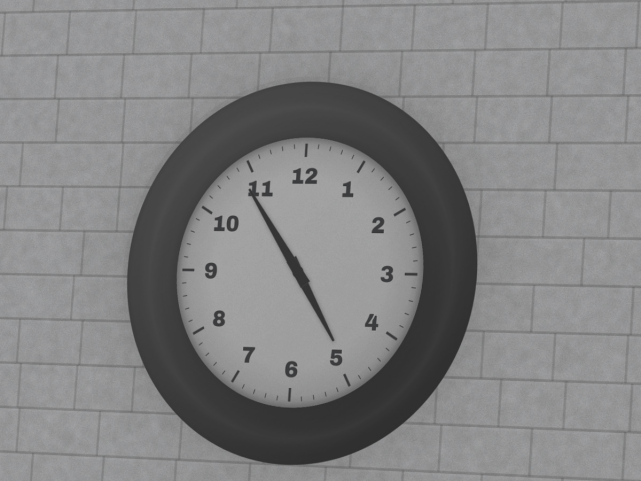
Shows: **4:54**
